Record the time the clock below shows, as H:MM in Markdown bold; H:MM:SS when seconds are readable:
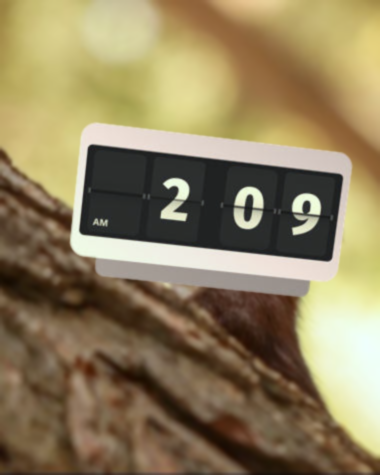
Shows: **2:09**
